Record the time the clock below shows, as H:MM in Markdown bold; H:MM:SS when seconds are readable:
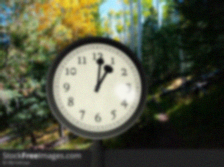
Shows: **1:01**
